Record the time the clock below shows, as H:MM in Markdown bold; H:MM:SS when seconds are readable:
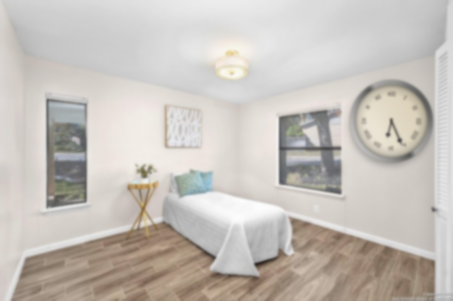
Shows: **6:26**
